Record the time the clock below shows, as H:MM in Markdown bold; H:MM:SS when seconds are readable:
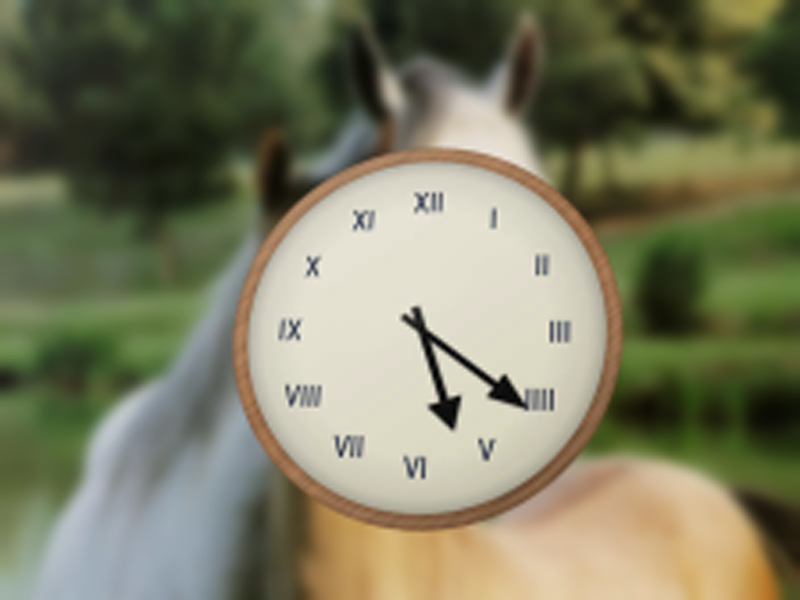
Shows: **5:21**
